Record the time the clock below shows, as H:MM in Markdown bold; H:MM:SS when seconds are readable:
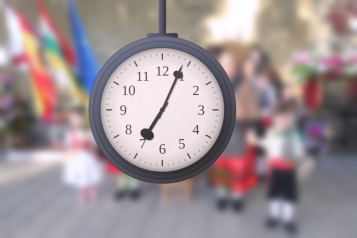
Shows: **7:04**
